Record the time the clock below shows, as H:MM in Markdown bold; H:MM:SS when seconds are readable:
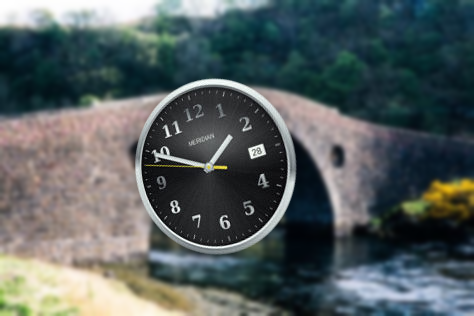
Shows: **1:49:48**
